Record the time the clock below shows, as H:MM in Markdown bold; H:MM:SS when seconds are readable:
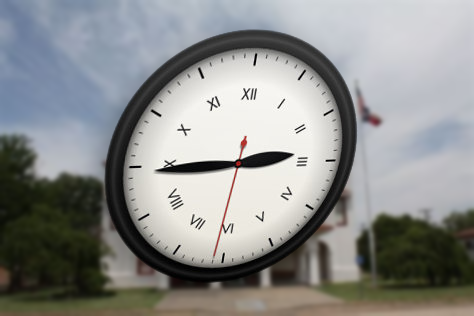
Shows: **2:44:31**
